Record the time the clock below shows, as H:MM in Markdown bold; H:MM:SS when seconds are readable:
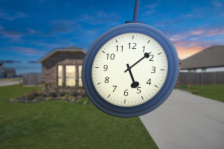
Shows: **5:08**
